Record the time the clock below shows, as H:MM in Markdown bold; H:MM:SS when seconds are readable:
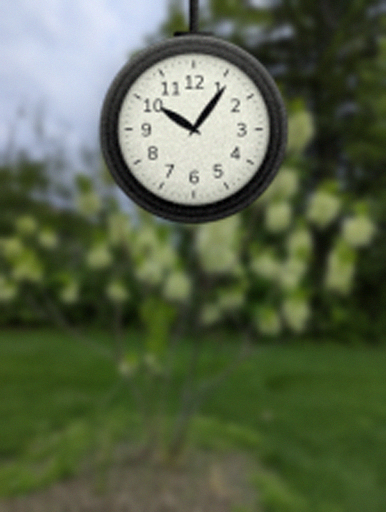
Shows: **10:06**
